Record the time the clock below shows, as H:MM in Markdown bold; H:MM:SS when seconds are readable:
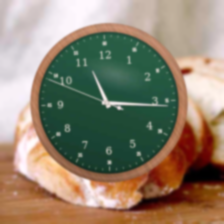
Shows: **11:15:49**
